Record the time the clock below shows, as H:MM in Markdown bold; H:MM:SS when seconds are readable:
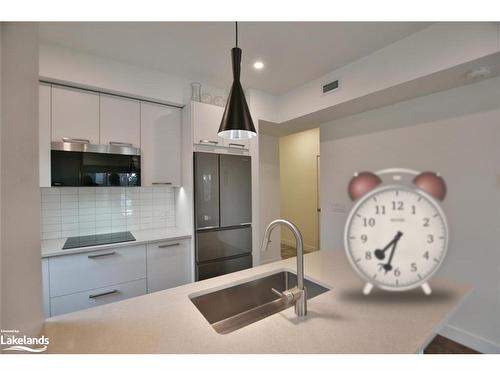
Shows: **7:33**
